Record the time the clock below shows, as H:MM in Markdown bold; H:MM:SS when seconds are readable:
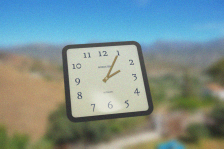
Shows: **2:05**
